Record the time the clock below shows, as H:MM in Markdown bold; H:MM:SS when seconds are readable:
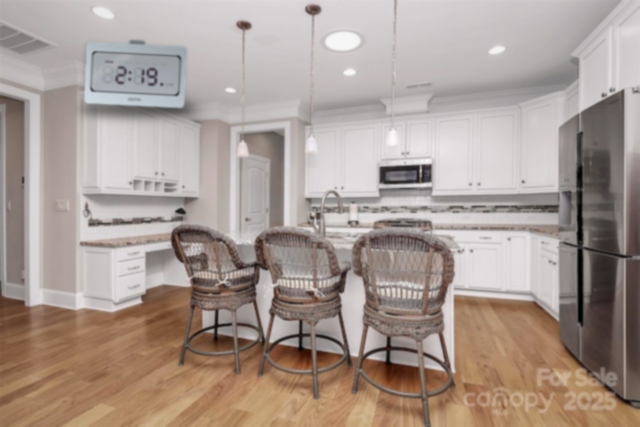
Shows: **2:19**
